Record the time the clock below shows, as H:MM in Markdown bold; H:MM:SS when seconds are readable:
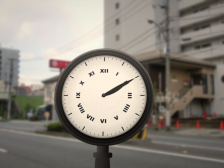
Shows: **2:10**
